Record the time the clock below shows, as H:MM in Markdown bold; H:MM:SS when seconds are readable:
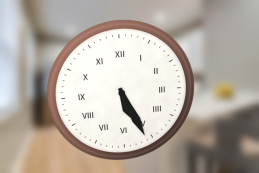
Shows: **5:26**
